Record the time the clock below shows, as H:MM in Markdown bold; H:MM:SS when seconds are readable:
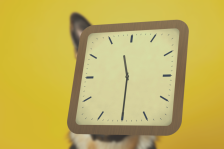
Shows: **11:30**
